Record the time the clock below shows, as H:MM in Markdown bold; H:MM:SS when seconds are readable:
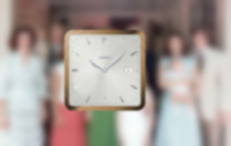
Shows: **10:08**
